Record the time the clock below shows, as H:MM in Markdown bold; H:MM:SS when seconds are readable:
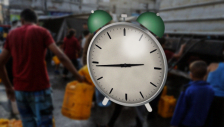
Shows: **2:44**
